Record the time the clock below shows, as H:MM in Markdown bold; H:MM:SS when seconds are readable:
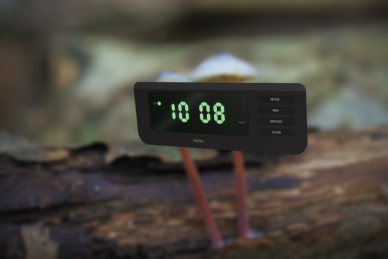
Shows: **10:08**
